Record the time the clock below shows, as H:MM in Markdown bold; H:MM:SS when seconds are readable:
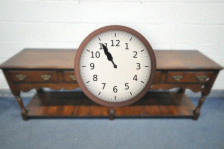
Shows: **10:55**
